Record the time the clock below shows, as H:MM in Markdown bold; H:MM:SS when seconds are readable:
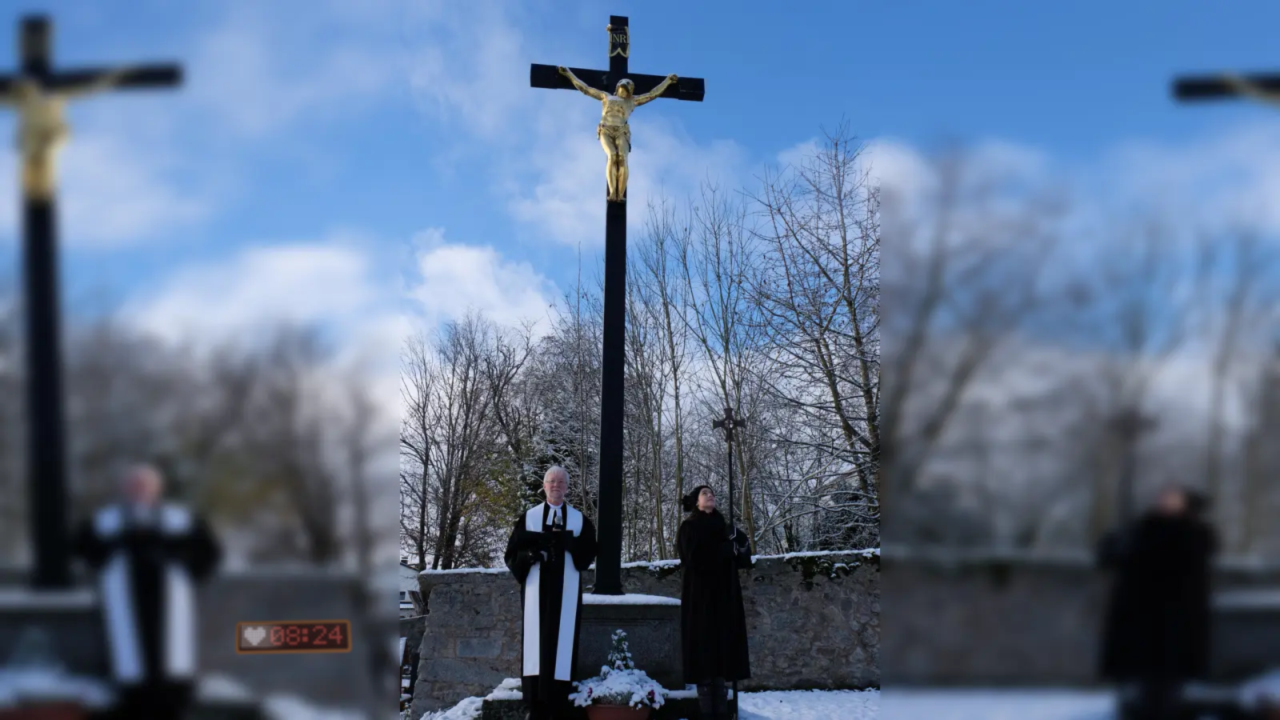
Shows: **8:24**
